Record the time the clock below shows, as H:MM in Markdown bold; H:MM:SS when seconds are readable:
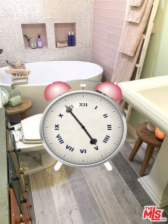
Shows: **4:54**
